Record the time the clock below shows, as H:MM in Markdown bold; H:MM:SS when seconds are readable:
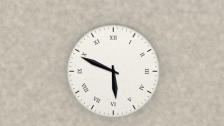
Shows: **5:49**
